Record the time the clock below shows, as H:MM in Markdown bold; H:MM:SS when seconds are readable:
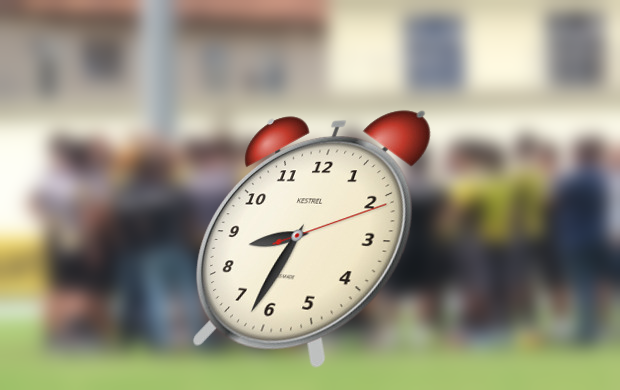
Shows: **8:32:11**
